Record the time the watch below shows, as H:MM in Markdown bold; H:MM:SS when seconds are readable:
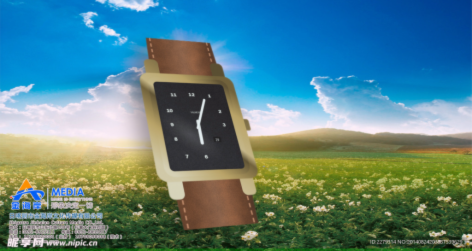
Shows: **6:04**
